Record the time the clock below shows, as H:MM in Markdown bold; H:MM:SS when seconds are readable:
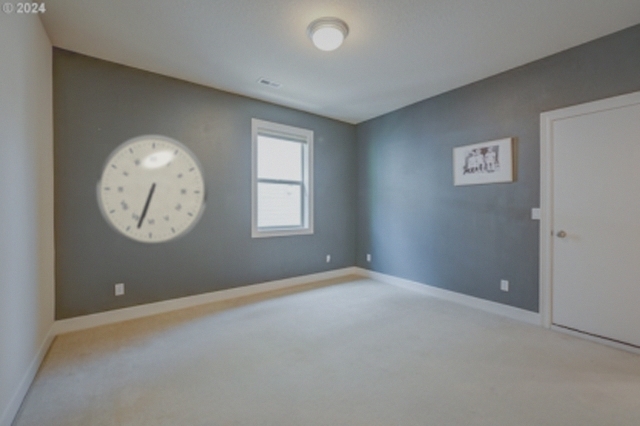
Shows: **6:33**
